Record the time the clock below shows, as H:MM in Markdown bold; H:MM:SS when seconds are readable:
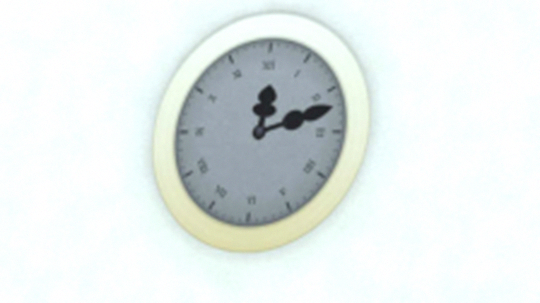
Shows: **12:12**
